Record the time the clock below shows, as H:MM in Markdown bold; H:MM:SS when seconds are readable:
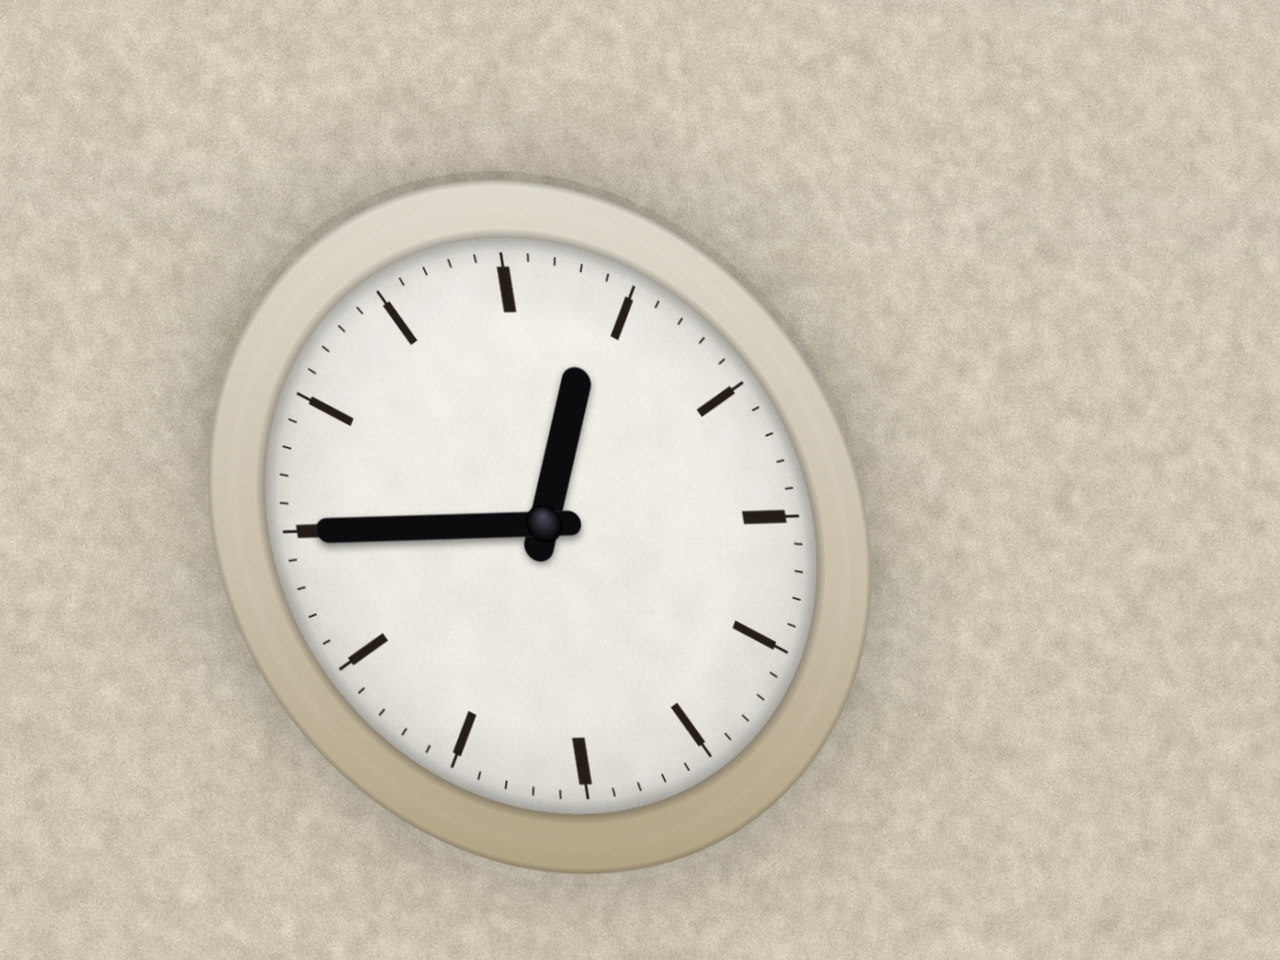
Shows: **12:45**
